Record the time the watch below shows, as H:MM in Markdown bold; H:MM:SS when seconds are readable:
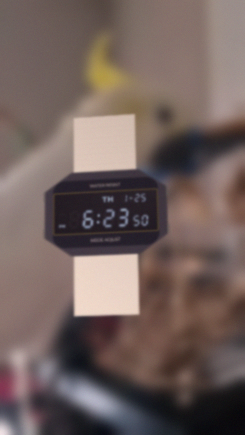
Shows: **6:23:50**
